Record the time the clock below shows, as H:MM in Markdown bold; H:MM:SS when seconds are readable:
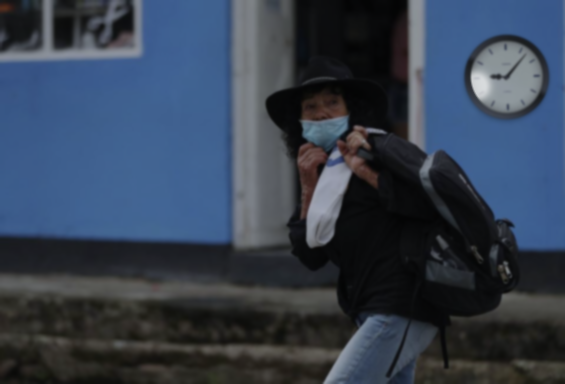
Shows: **9:07**
